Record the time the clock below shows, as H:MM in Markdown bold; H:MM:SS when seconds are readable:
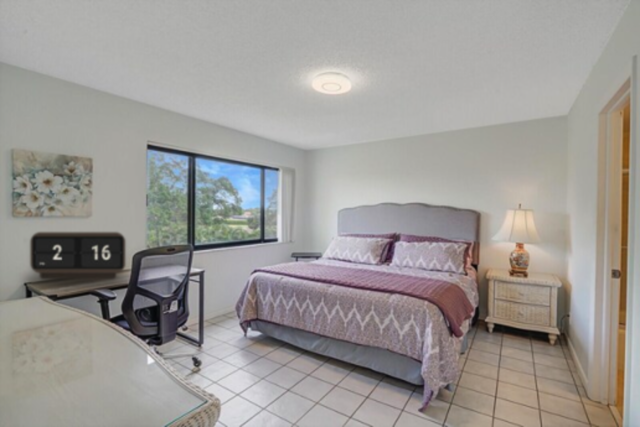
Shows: **2:16**
